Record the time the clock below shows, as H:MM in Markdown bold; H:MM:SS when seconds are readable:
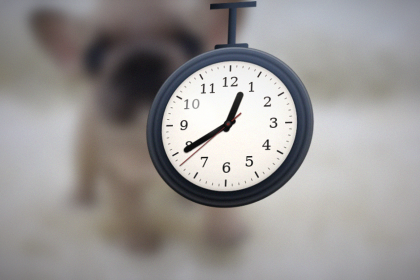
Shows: **12:39:38**
